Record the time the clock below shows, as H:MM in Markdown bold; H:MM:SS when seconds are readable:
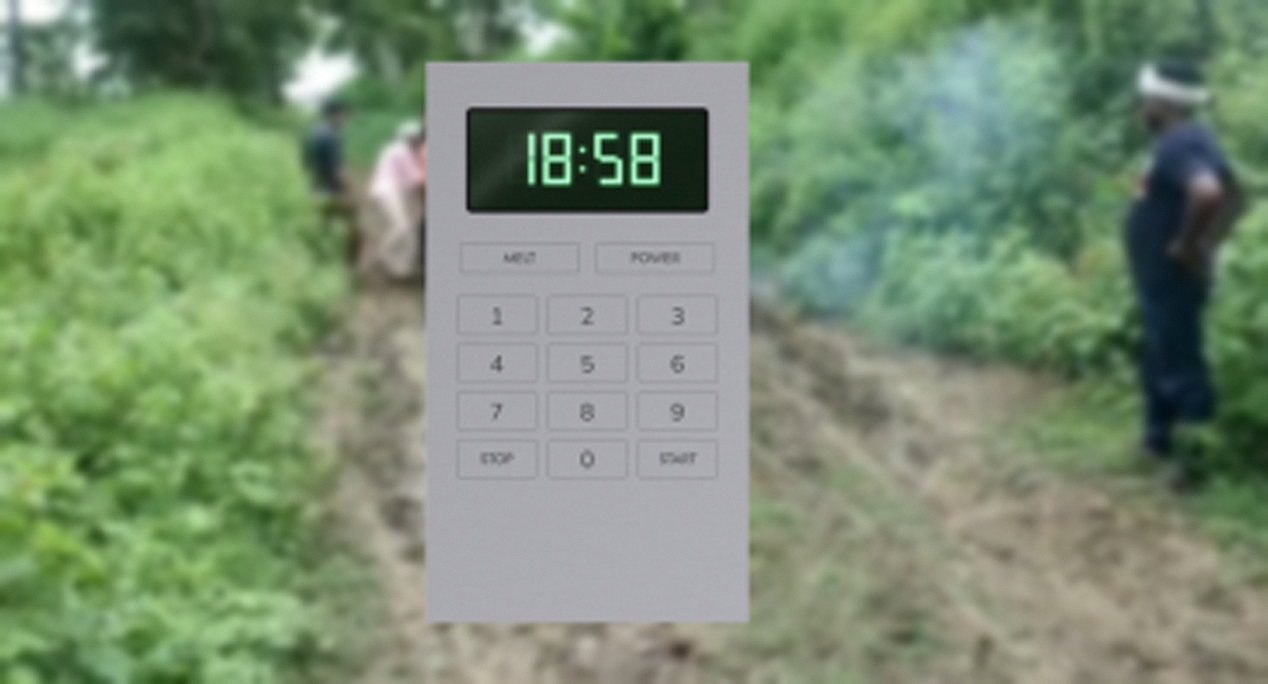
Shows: **18:58**
